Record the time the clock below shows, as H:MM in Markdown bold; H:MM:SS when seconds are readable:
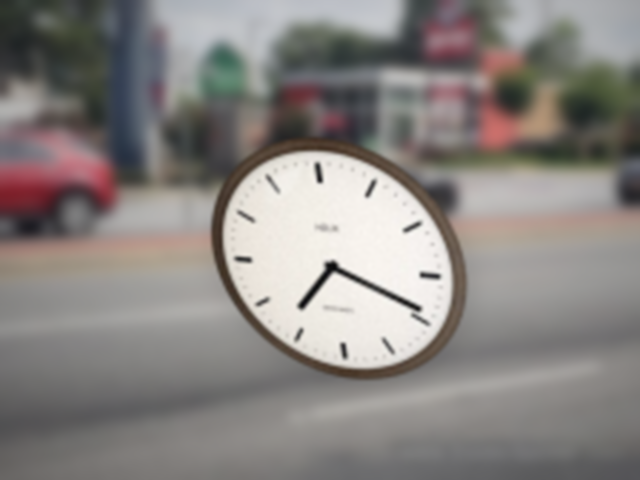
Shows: **7:19**
